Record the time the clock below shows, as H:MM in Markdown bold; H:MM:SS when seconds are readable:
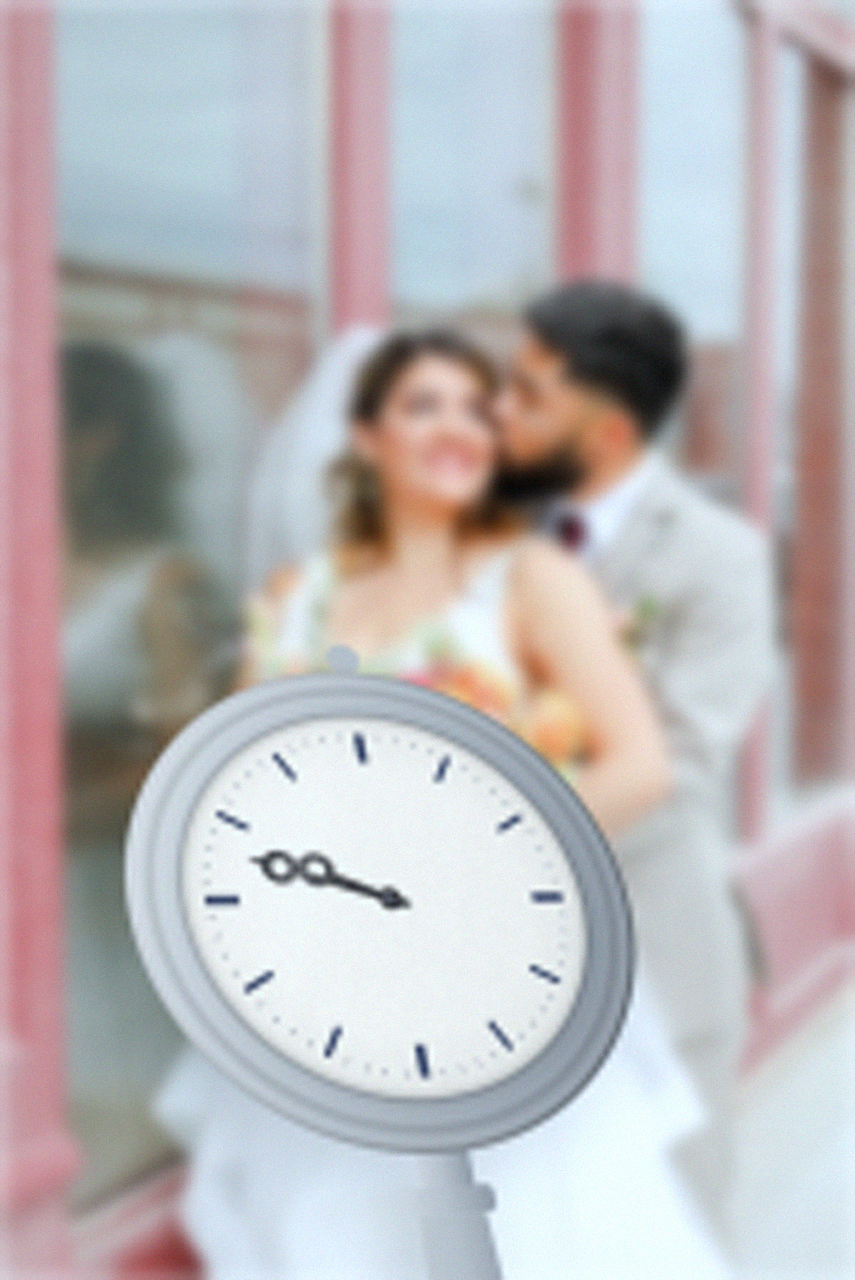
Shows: **9:48**
